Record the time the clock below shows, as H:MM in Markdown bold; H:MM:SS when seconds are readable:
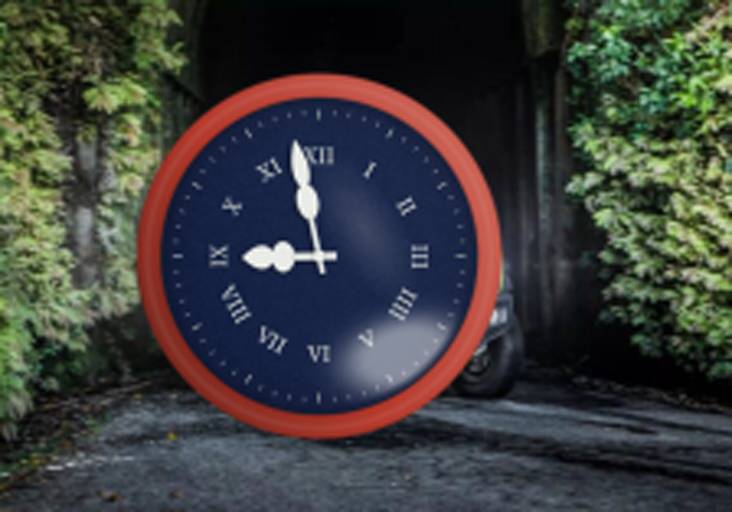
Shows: **8:58**
